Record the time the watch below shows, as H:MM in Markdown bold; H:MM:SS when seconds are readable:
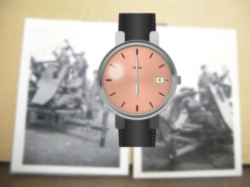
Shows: **6:00**
